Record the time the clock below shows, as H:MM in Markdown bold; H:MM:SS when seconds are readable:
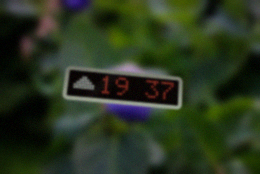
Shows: **19:37**
